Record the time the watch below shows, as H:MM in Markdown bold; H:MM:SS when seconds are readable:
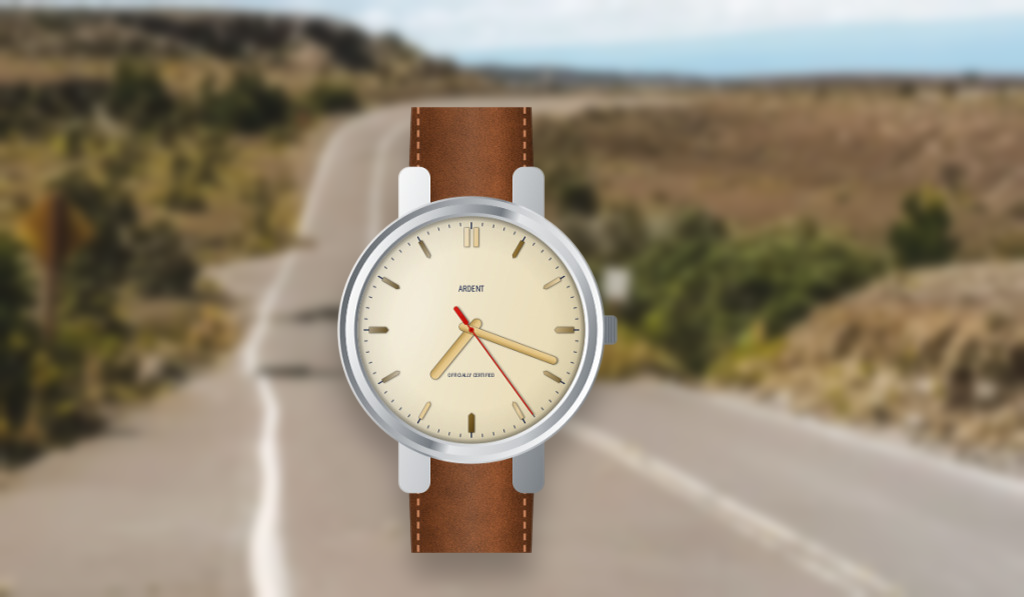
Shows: **7:18:24**
